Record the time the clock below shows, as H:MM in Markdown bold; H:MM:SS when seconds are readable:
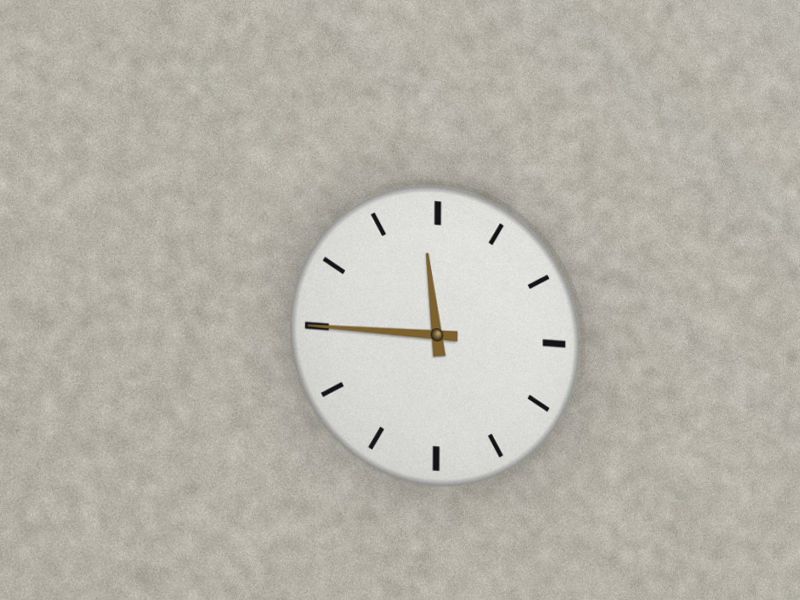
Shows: **11:45**
